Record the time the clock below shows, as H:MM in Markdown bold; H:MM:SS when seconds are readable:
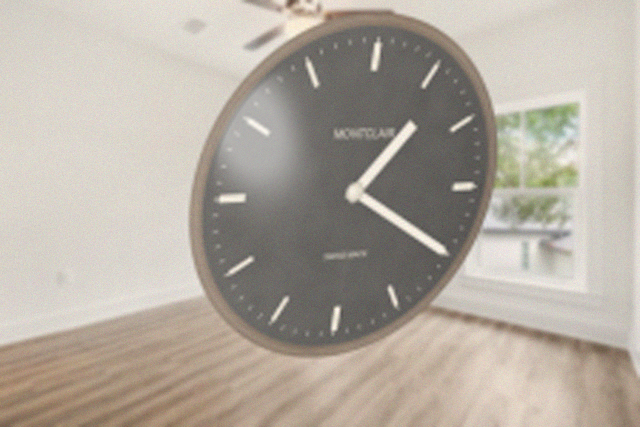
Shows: **1:20**
